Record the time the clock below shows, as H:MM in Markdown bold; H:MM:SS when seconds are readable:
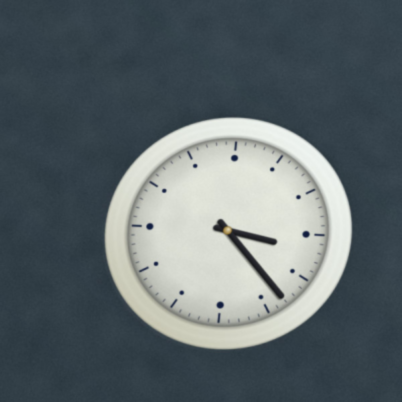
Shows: **3:23**
